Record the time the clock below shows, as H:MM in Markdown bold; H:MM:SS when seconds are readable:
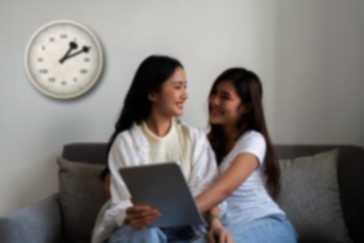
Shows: **1:11**
